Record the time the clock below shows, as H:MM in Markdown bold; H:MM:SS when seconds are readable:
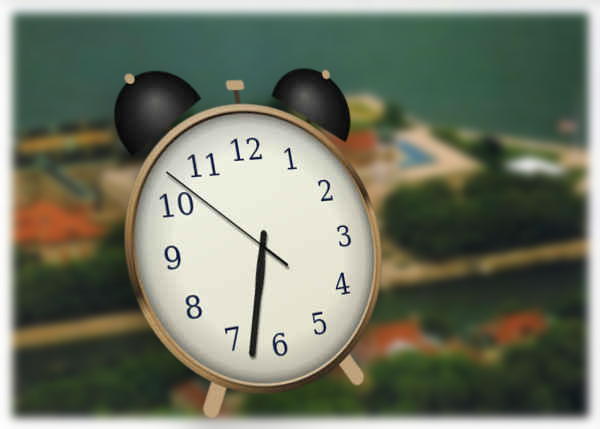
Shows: **6:32:52**
